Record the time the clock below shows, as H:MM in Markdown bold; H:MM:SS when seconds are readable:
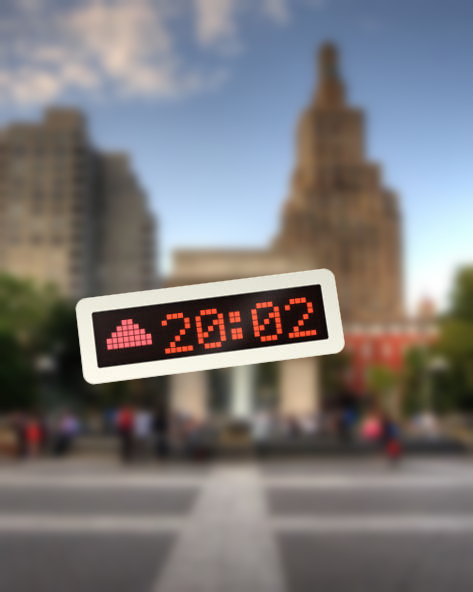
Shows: **20:02**
